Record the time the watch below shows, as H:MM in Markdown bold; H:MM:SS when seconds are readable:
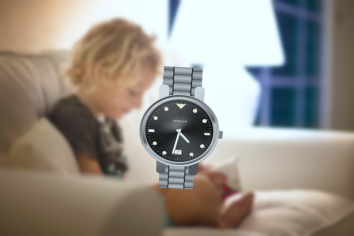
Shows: **4:32**
